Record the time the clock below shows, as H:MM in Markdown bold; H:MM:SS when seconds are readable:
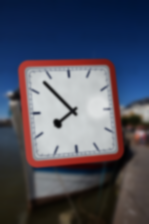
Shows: **7:53**
